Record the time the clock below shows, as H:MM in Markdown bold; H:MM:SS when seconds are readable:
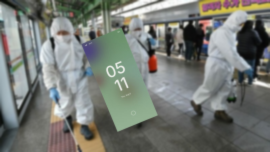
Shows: **5:11**
